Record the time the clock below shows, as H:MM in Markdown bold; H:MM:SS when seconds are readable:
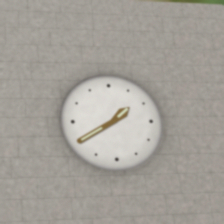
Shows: **1:40**
